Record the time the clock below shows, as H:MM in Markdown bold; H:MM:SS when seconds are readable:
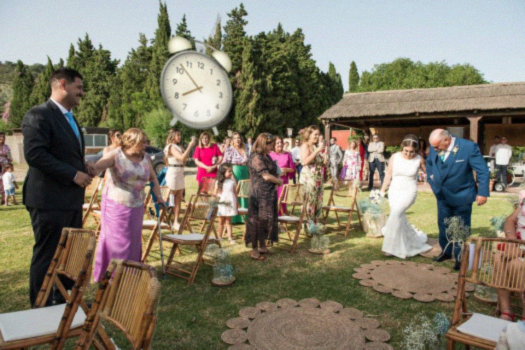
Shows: **7:52**
